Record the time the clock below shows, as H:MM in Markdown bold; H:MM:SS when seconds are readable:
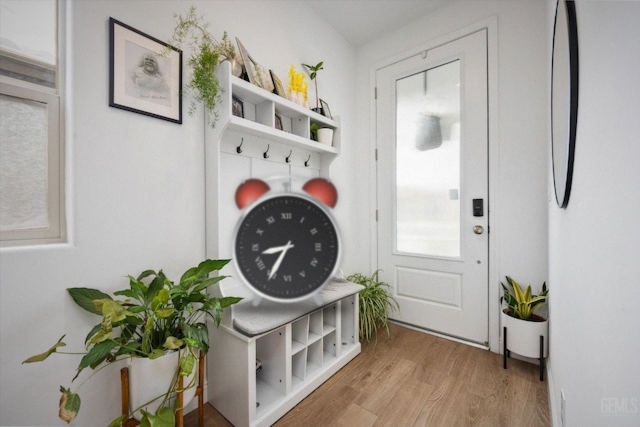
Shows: **8:35**
